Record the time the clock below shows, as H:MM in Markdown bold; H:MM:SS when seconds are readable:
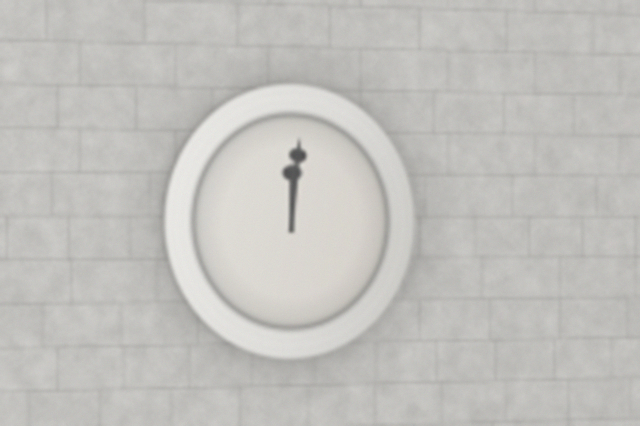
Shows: **12:01**
